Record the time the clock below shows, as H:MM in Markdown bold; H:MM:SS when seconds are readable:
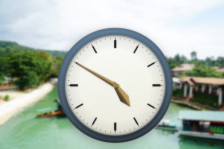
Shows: **4:50**
